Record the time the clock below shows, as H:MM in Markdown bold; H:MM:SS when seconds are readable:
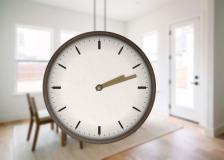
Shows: **2:12**
